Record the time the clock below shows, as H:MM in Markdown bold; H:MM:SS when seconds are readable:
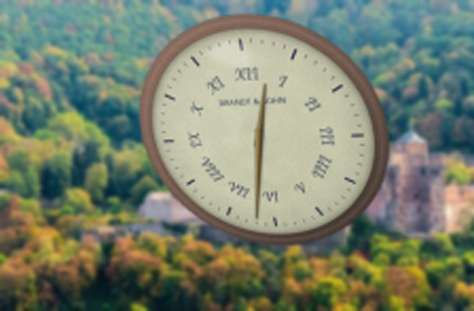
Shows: **12:32**
